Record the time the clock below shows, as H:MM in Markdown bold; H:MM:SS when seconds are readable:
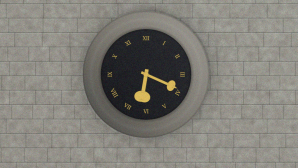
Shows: **6:19**
